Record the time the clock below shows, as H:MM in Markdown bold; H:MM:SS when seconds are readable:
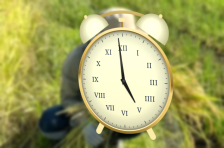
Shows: **4:59**
